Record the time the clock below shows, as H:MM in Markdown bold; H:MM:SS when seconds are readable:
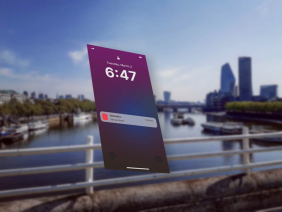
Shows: **6:47**
